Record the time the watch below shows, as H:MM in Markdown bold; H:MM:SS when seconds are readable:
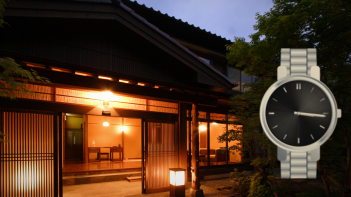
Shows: **3:16**
